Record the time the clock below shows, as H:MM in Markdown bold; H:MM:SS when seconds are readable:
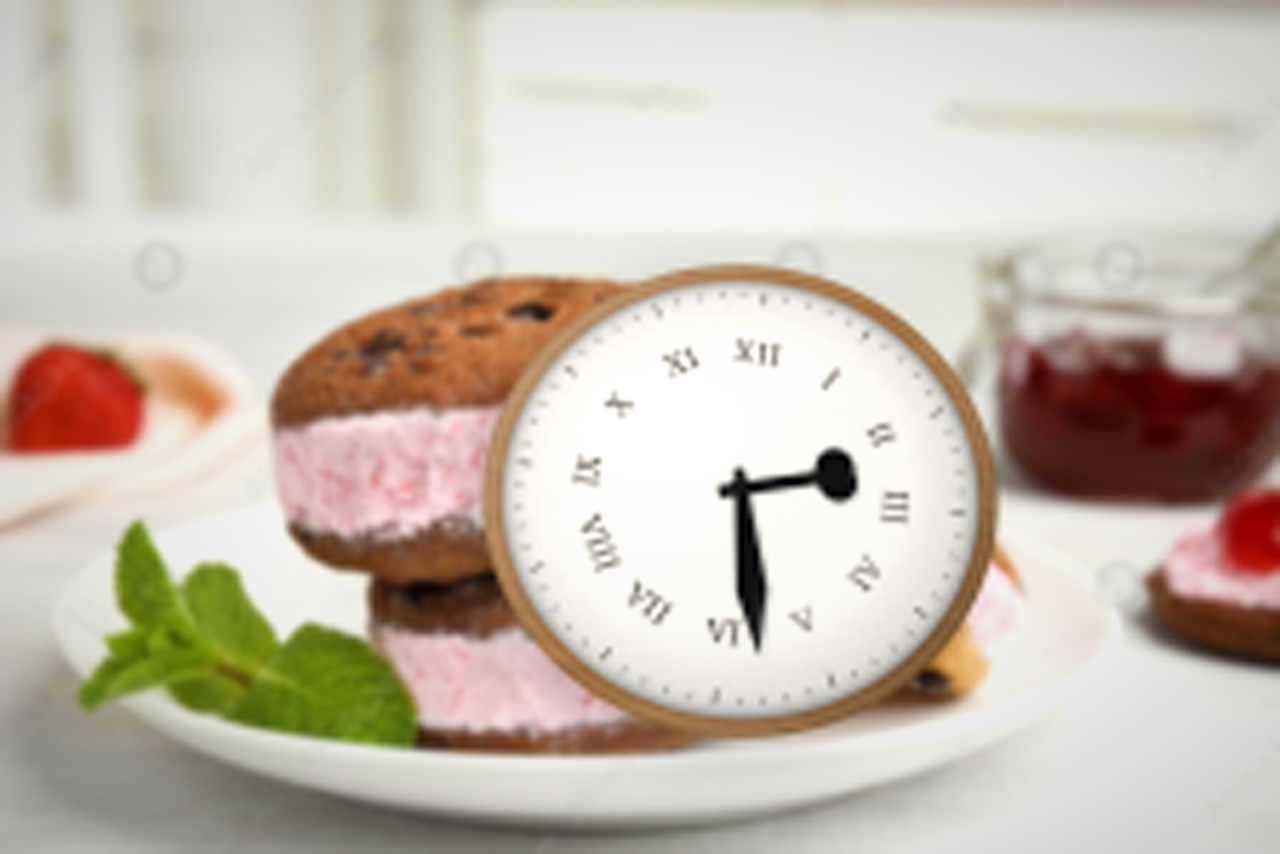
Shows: **2:28**
